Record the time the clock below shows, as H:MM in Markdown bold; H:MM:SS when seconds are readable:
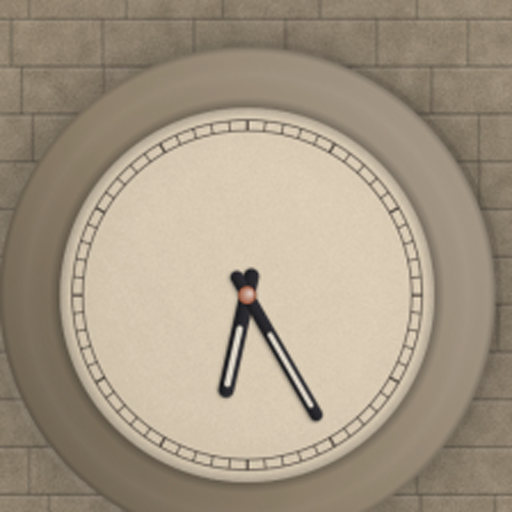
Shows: **6:25**
